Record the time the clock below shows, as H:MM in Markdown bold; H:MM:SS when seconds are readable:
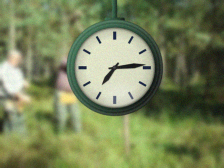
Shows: **7:14**
